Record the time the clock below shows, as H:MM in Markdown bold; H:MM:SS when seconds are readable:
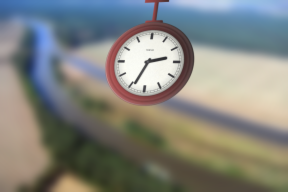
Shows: **2:34**
